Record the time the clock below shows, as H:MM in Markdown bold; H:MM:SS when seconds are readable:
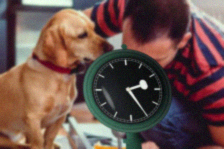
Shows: **2:25**
